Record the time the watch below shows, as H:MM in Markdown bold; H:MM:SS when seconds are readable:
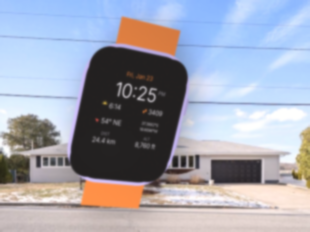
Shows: **10:25**
